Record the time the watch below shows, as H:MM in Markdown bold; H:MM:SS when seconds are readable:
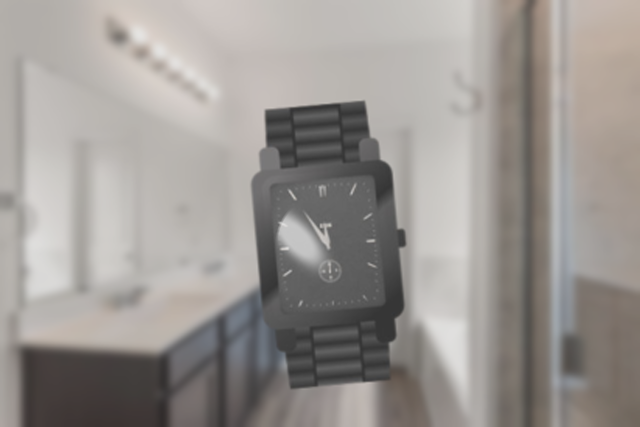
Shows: **11:55**
